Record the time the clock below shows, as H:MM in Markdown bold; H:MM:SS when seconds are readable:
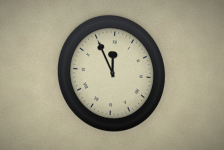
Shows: **11:55**
